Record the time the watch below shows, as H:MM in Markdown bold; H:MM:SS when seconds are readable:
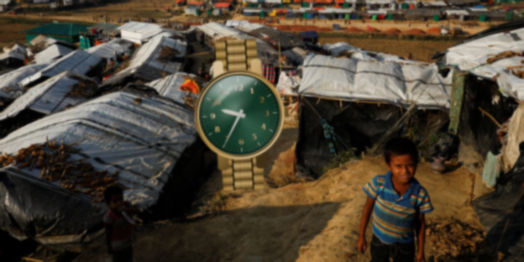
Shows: **9:35**
